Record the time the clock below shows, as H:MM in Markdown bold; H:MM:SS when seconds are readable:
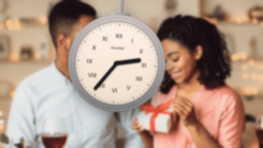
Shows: **2:36**
